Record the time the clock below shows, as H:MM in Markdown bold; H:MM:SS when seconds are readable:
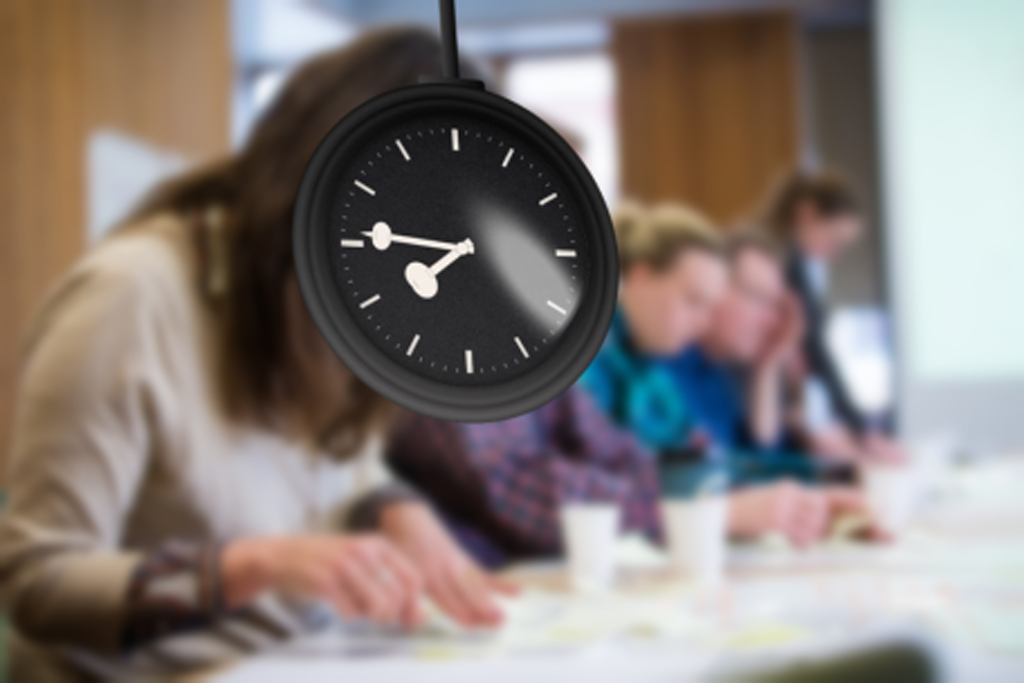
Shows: **7:46**
